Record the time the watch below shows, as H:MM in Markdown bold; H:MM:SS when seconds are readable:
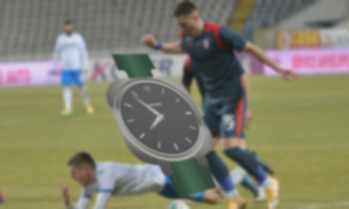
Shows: **7:54**
